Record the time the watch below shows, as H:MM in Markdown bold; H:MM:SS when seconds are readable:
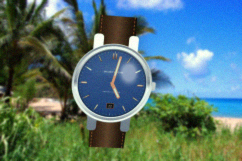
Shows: **5:02**
